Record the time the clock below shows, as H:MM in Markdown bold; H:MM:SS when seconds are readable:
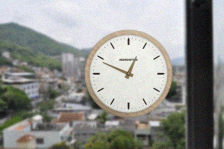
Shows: **12:49**
